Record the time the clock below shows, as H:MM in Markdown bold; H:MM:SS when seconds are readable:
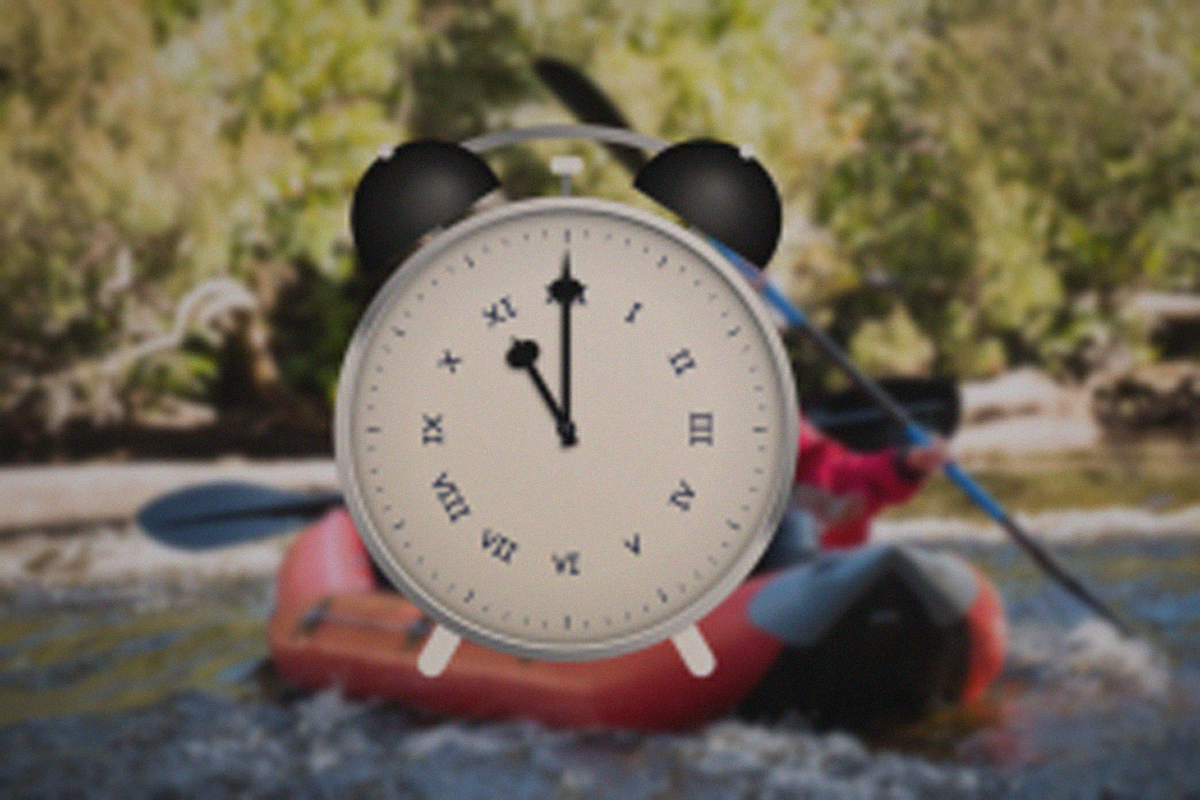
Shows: **11:00**
